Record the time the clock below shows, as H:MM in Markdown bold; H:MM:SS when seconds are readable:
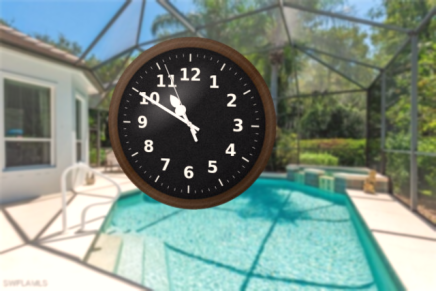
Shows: **10:49:56**
